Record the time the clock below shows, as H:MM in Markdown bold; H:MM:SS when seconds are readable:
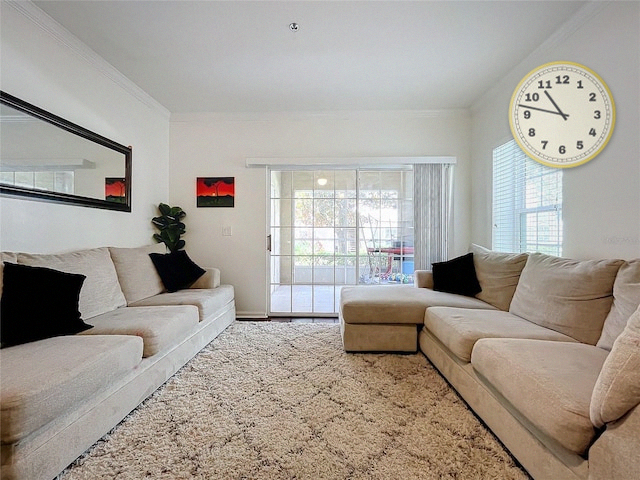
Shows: **10:47**
